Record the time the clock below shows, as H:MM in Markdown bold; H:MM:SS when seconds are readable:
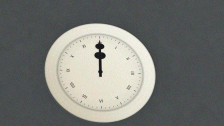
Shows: **12:00**
